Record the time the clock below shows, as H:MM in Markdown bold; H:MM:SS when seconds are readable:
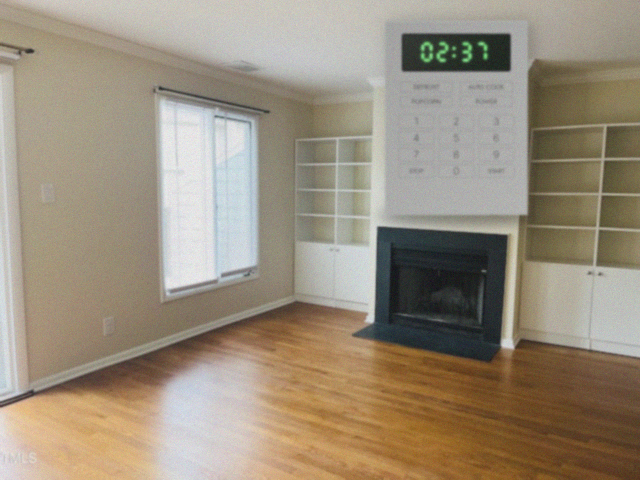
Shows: **2:37**
